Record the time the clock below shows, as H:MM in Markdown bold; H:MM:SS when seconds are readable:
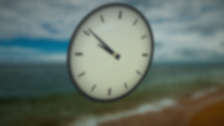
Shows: **9:51**
